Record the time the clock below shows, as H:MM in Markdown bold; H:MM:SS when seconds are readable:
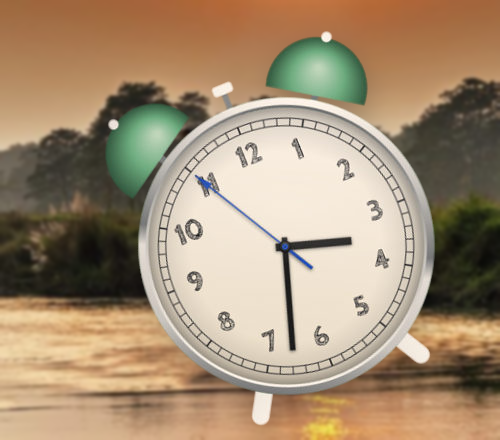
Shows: **3:32:55**
